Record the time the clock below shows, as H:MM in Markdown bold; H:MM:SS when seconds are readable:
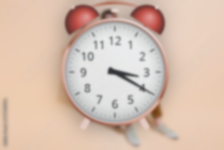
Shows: **3:20**
